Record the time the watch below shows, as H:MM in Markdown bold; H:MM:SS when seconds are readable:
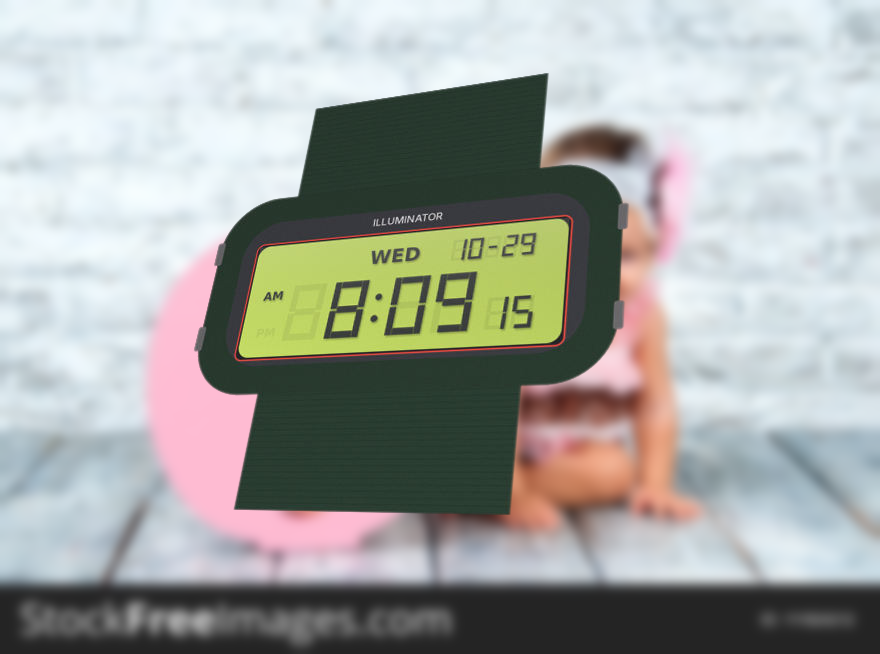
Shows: **8:09:15**
